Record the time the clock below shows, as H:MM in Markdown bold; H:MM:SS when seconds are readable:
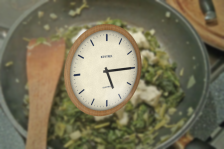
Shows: **5:15**
